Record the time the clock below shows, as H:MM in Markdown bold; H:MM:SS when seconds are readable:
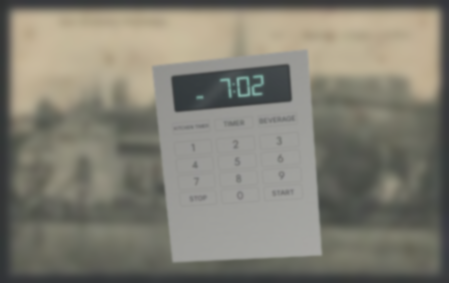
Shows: **7:02**
